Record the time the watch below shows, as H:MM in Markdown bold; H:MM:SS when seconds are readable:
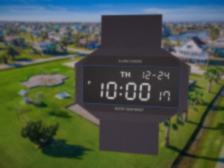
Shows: **10:00:17**
